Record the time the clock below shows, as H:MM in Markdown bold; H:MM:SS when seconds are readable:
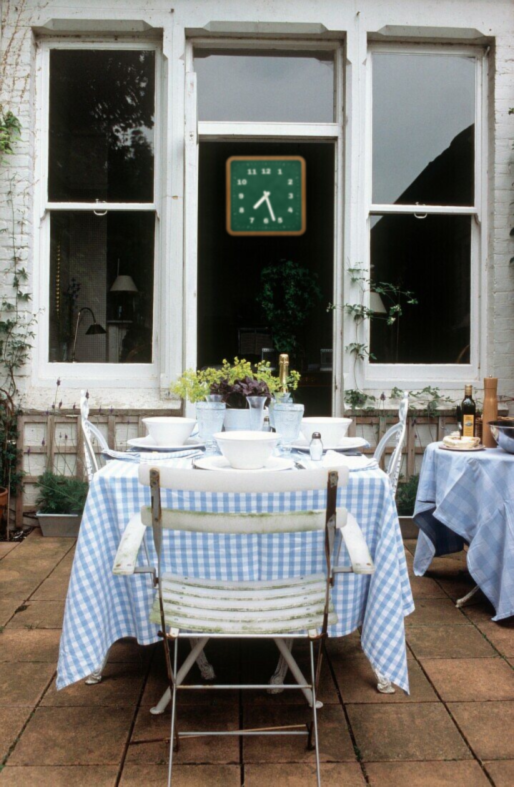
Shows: **7:27**
